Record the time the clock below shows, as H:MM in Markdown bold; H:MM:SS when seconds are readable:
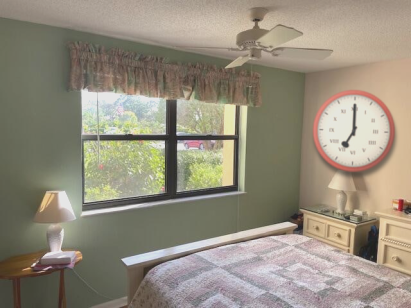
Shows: **7:00**
